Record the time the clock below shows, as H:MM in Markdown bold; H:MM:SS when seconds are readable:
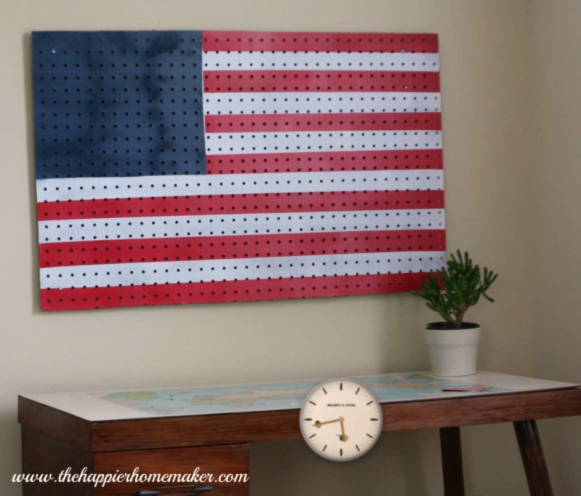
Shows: **5:43**
